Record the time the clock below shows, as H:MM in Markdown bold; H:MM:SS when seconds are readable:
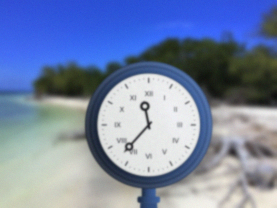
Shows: **11:37**
